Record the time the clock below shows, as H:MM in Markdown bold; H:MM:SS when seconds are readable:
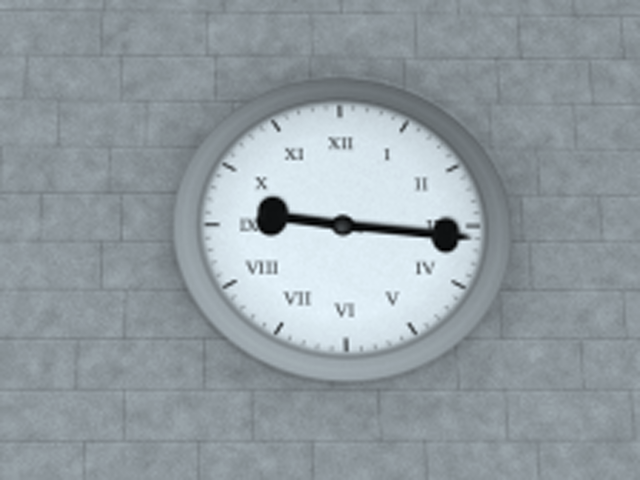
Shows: **9:16**
